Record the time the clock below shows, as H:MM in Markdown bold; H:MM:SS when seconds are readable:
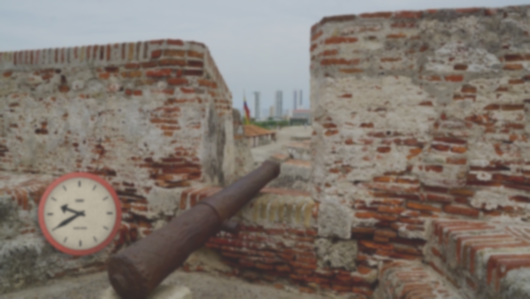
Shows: **9:40**
